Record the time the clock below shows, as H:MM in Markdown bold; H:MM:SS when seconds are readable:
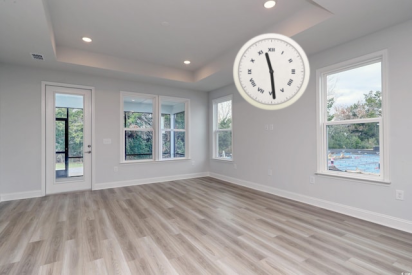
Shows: **11:29**
